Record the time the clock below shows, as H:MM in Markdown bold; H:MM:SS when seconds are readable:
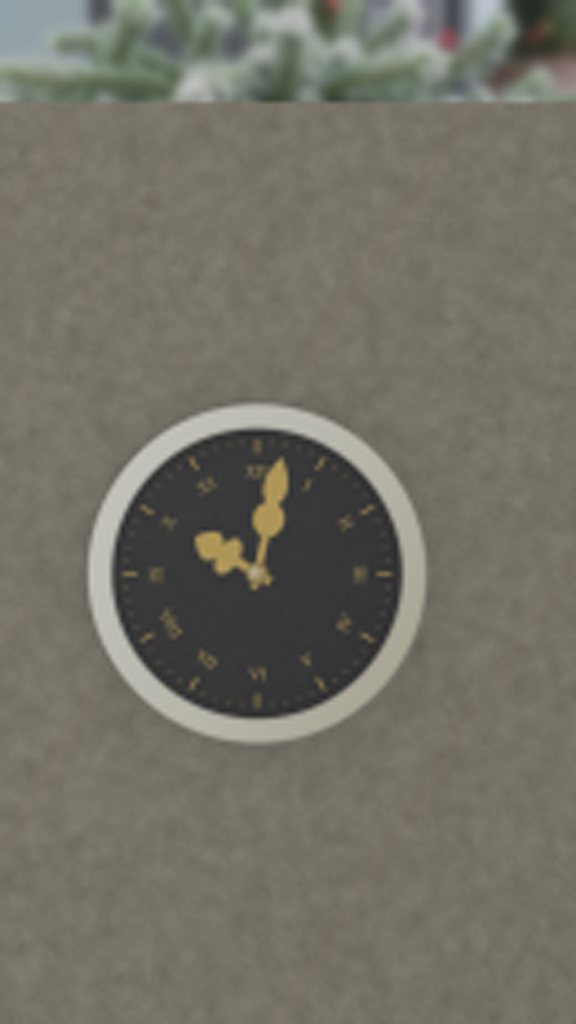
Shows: **10:02**
